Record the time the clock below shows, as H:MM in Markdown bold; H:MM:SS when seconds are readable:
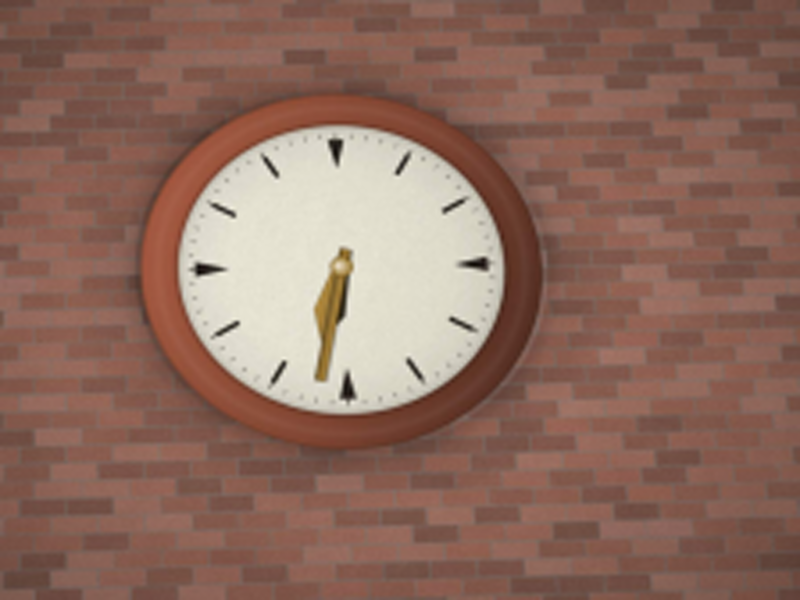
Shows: **6:32**
